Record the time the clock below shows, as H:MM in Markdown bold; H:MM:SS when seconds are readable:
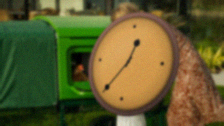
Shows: **12:36**
